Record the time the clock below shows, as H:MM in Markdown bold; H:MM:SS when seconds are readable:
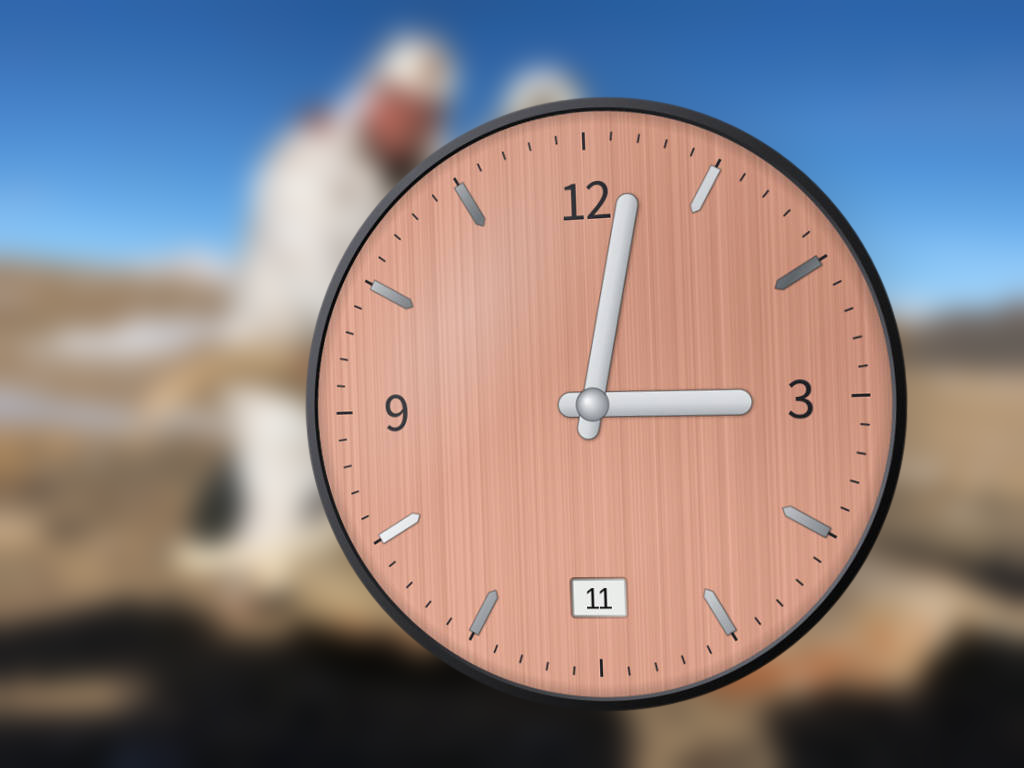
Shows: **3:02**
